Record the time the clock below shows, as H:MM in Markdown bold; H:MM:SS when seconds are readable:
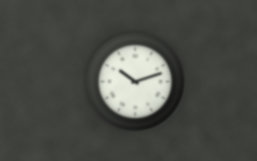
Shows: **10:12**
